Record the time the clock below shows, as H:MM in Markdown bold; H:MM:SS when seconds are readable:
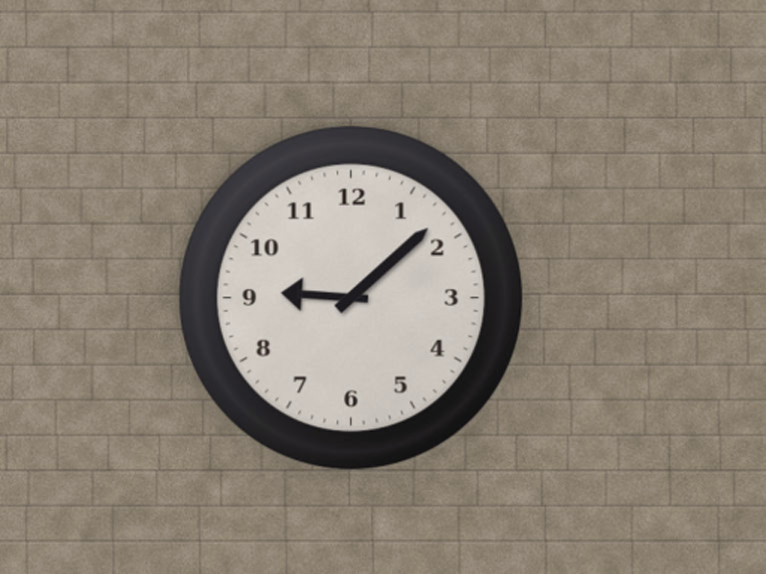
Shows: **9:08**
